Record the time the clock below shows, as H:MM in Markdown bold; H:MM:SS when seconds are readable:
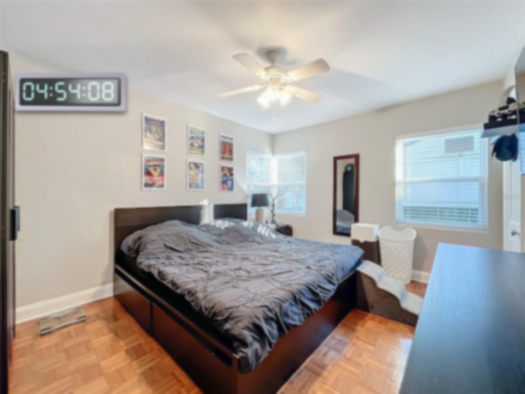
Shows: **4:54:08**
